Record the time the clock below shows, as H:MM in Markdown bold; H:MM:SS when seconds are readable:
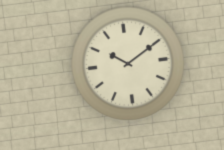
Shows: **10:10**
